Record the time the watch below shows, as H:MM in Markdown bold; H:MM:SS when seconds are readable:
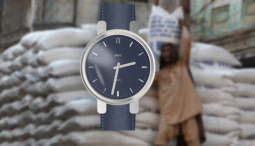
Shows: **2:32**
